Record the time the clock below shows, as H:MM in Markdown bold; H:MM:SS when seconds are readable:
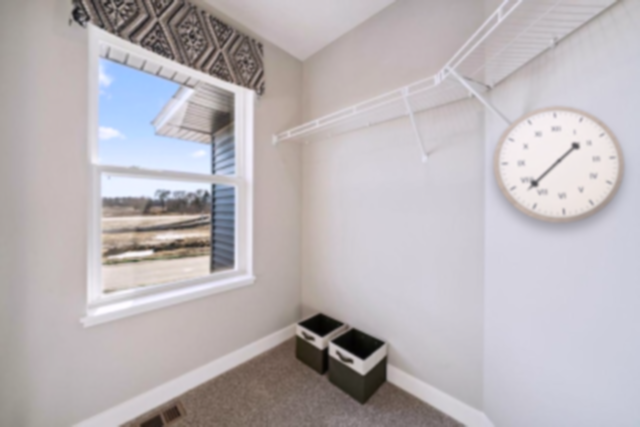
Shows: **1:38**
